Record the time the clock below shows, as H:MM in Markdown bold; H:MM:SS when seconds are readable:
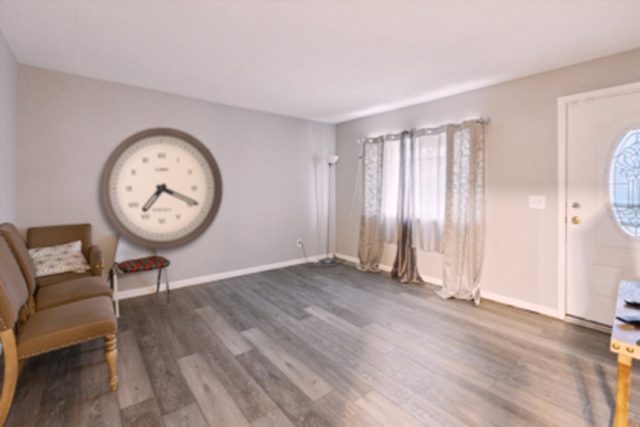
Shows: **7:19**
